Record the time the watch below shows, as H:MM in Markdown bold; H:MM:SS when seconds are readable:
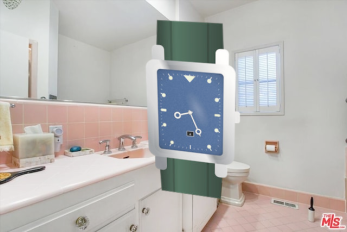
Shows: **8:26**
